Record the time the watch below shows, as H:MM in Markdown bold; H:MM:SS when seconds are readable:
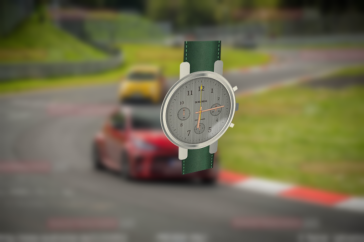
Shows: **6:14**
